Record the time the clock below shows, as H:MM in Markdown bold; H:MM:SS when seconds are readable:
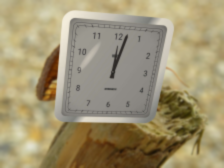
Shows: **12:02**
